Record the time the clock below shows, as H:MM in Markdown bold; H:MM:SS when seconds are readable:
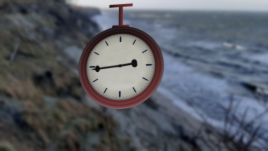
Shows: **2:44**
